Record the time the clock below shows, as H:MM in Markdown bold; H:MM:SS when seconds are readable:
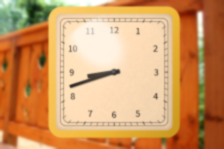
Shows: **8:42**
